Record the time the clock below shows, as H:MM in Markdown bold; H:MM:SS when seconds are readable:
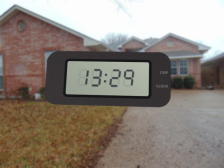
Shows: **13:29**
